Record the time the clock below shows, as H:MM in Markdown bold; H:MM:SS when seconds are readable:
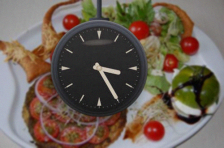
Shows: **3:25**
